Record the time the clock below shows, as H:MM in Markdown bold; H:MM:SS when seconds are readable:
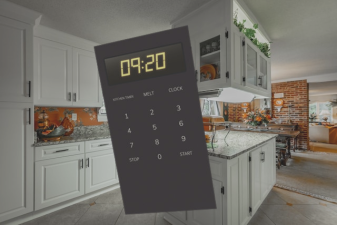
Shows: **9:20**
